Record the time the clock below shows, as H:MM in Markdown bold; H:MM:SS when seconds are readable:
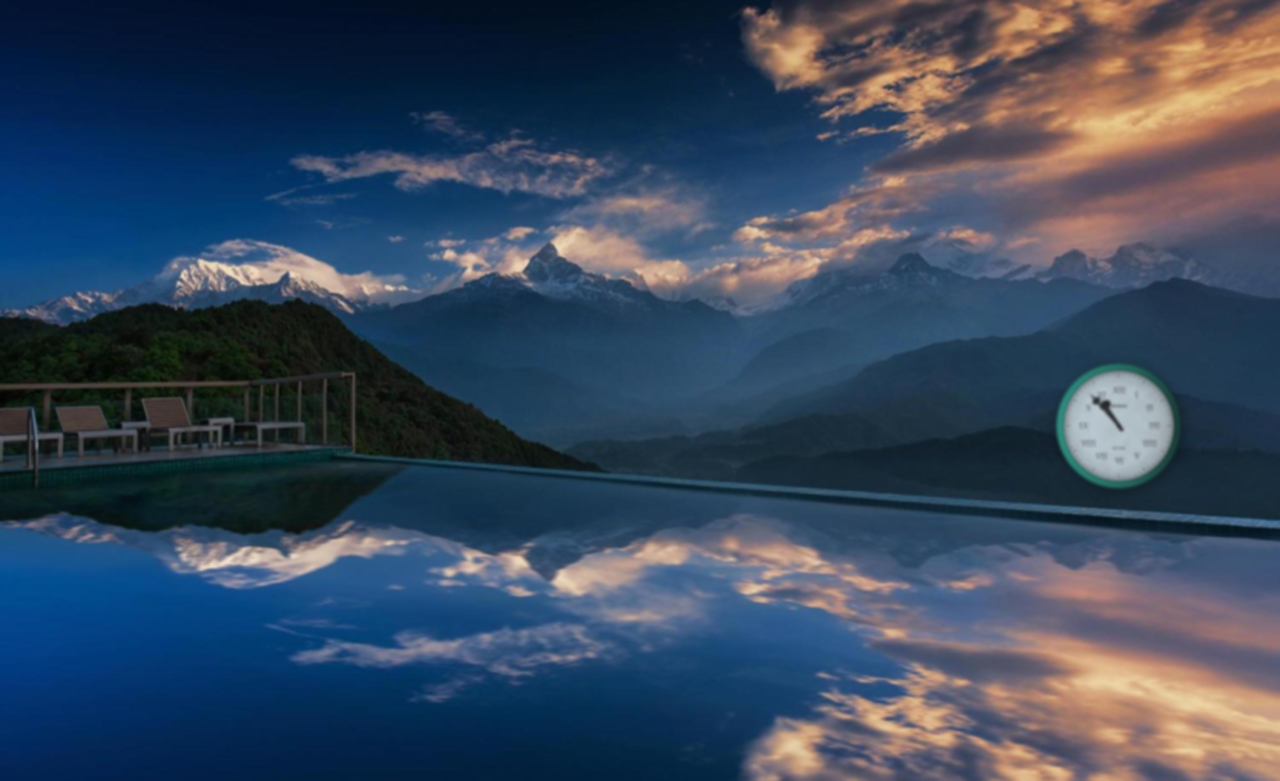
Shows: **10:53**
